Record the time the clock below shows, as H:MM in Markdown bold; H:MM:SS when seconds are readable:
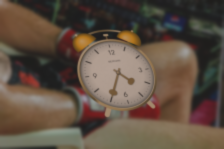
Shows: **4:35**
